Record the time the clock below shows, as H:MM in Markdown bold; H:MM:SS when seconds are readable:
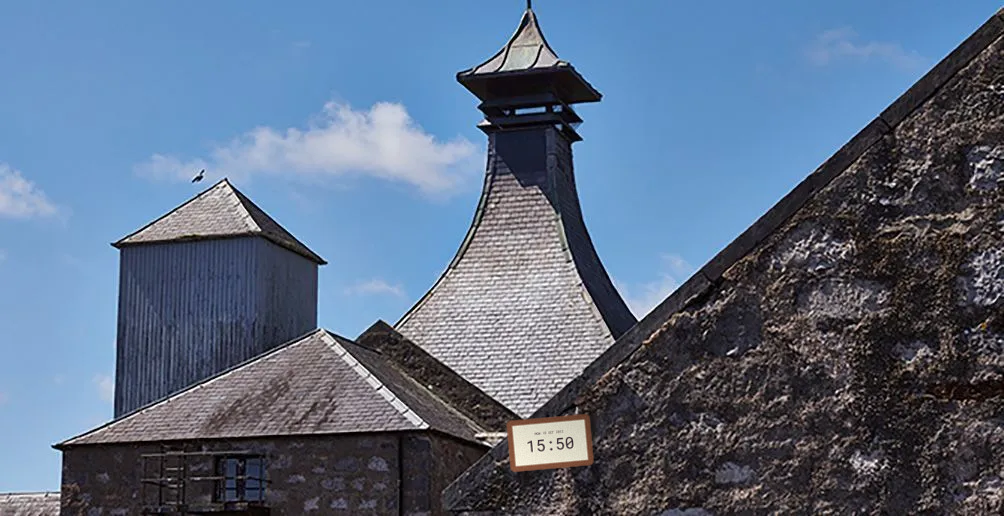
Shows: **15:50**
